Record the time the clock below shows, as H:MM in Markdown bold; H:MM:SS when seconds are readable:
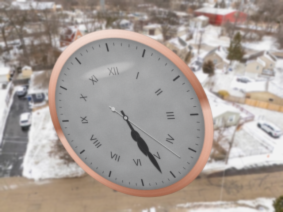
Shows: **5:26:22**
